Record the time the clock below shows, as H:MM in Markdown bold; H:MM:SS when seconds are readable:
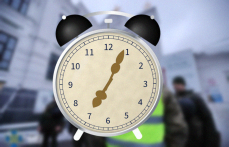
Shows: **7:04**
